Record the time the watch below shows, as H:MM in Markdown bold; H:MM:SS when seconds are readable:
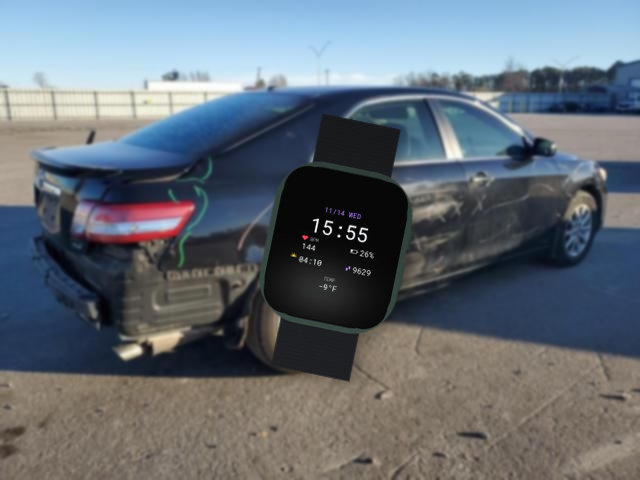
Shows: **15:55**
